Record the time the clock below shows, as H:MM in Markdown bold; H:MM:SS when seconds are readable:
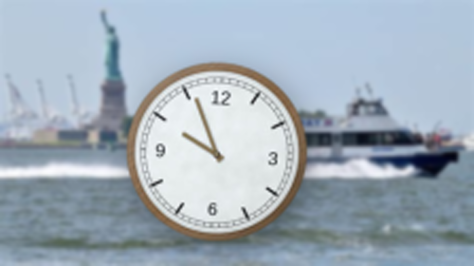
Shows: **9:56**
